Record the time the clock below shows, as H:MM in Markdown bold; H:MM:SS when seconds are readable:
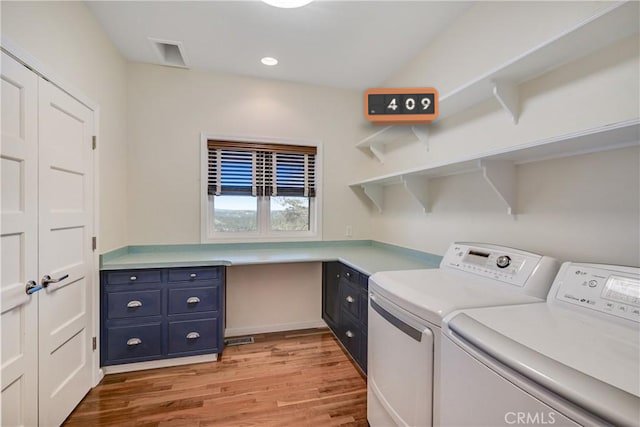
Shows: **4:09**
